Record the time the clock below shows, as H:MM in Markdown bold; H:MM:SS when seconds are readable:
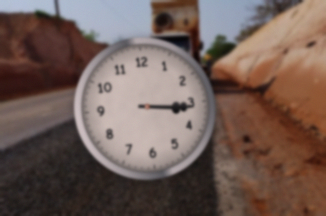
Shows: **3:16**
